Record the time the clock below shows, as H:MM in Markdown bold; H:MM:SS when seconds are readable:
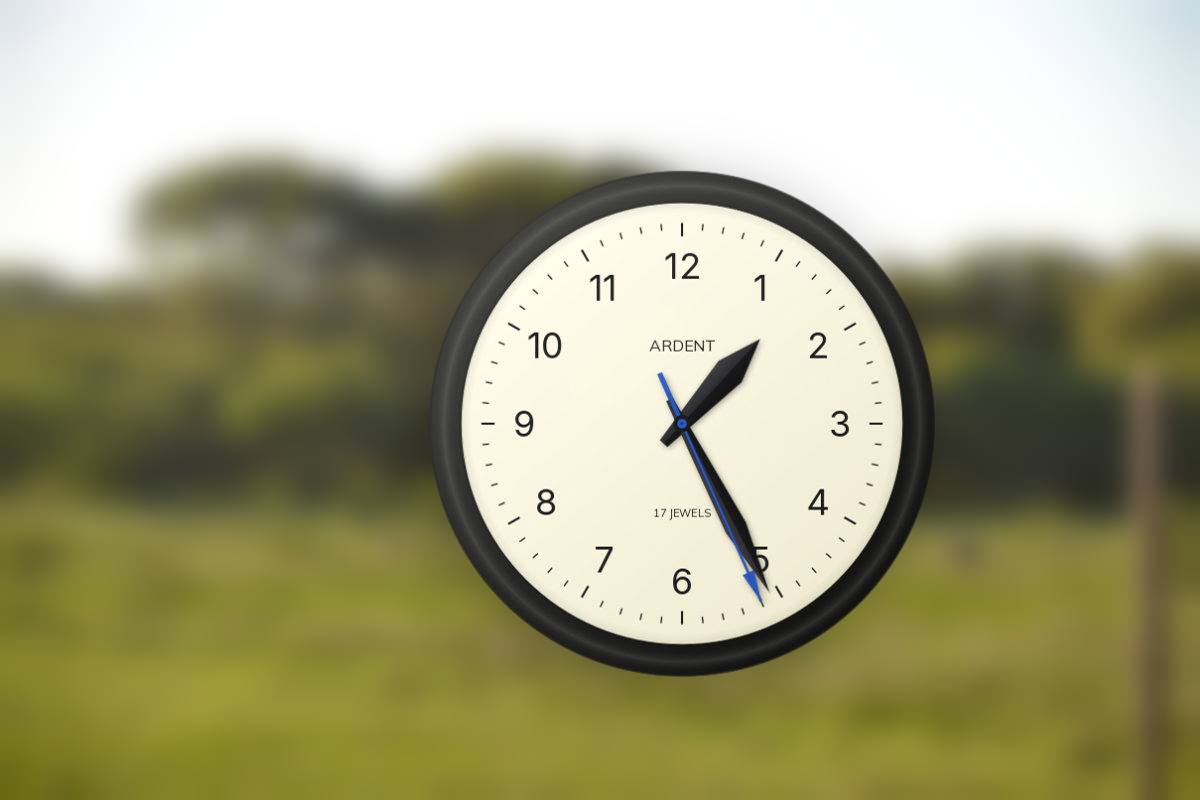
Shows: **1:25:26**
